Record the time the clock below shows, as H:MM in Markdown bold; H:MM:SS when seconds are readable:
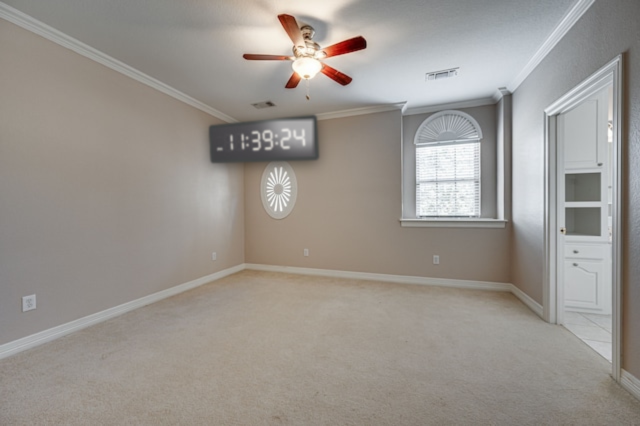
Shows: **11:39:24**
